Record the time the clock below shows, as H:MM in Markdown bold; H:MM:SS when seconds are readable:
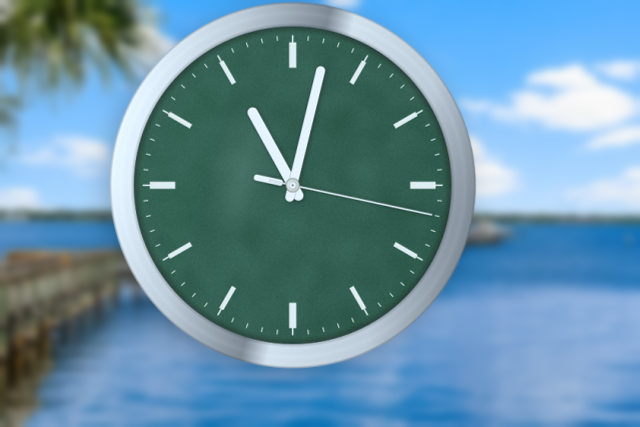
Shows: **11:02:17**
